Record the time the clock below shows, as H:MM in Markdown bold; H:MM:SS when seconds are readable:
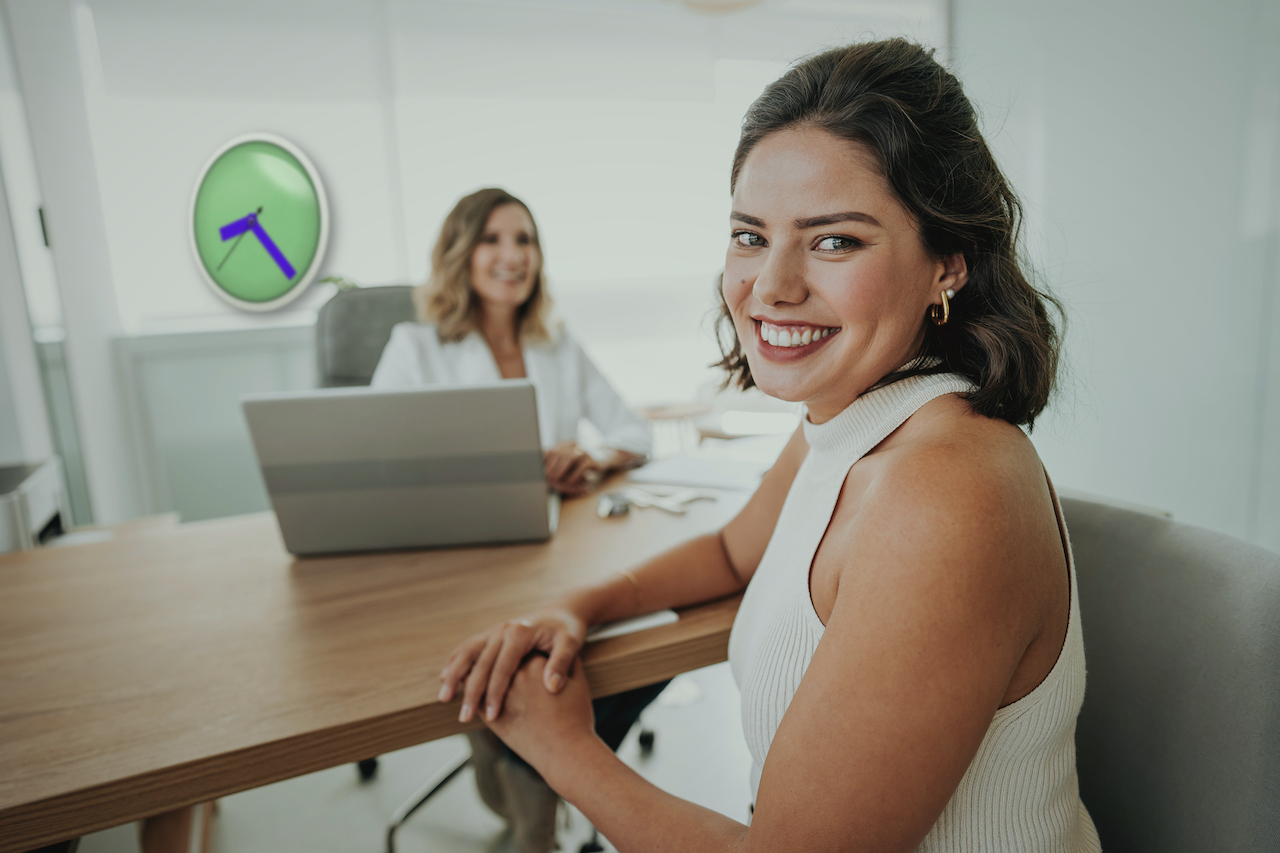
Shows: **8:22:37**
